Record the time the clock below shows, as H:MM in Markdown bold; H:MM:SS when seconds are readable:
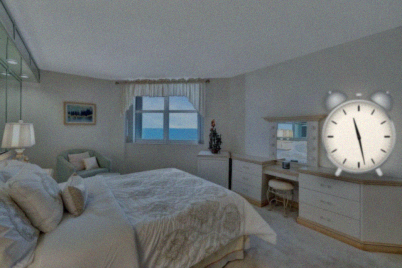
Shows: **11:28**
